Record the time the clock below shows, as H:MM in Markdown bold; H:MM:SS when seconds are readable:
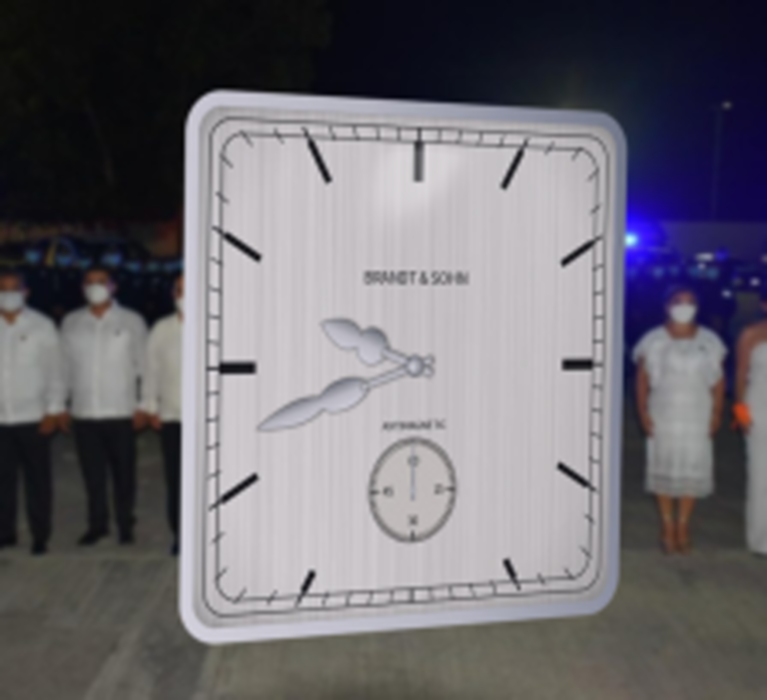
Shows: **9:42**
